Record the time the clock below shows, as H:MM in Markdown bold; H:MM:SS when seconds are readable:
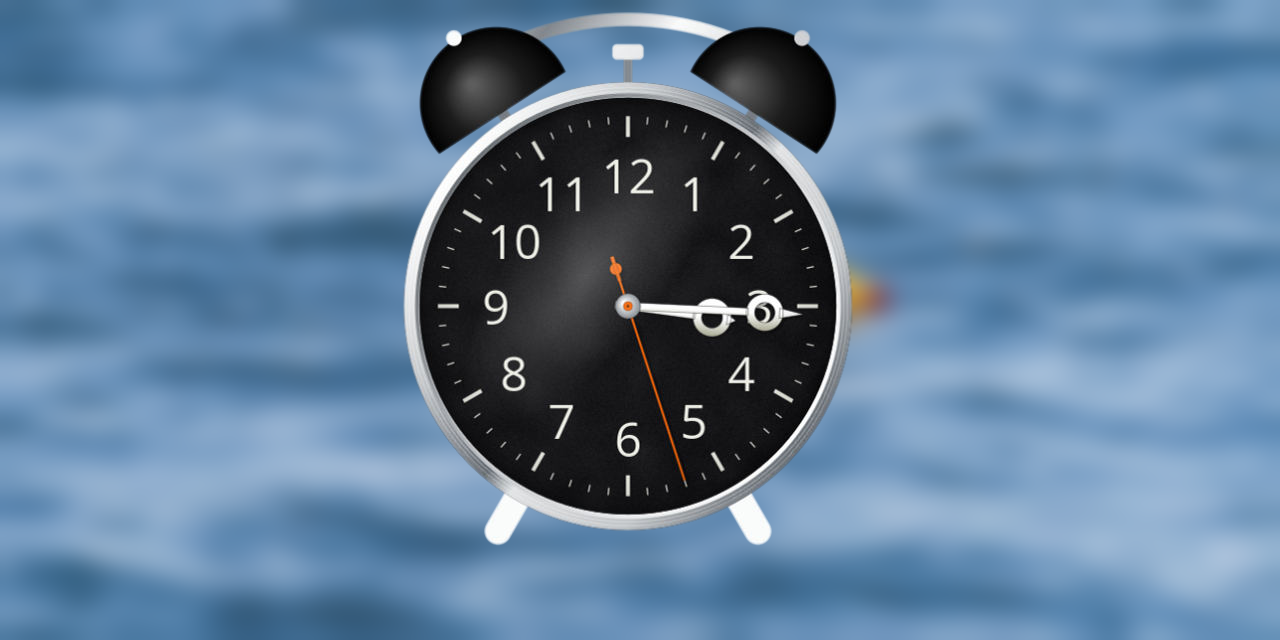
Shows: **3:15:27**
